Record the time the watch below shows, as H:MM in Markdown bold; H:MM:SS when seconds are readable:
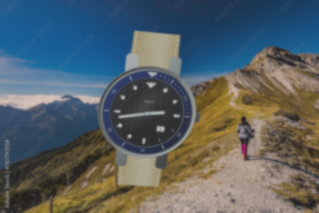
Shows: **2:43**
